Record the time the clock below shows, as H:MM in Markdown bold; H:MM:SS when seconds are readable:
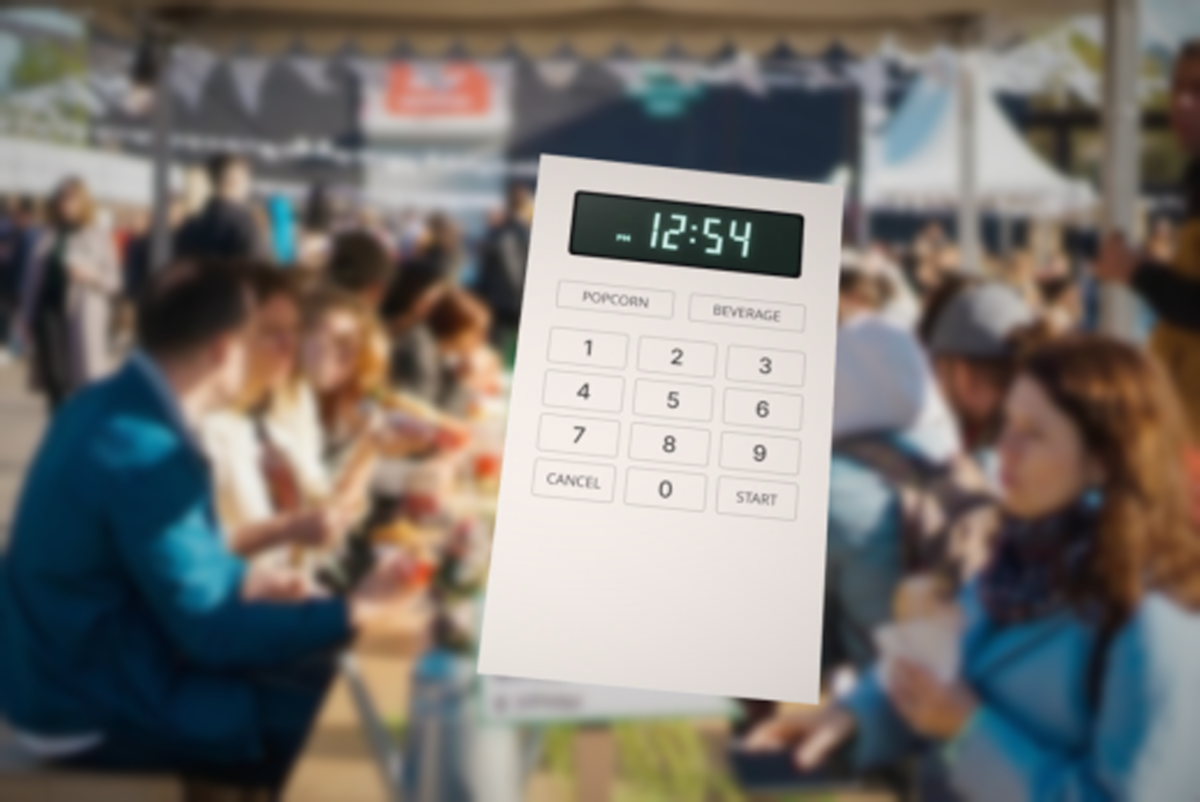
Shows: **12:54**
